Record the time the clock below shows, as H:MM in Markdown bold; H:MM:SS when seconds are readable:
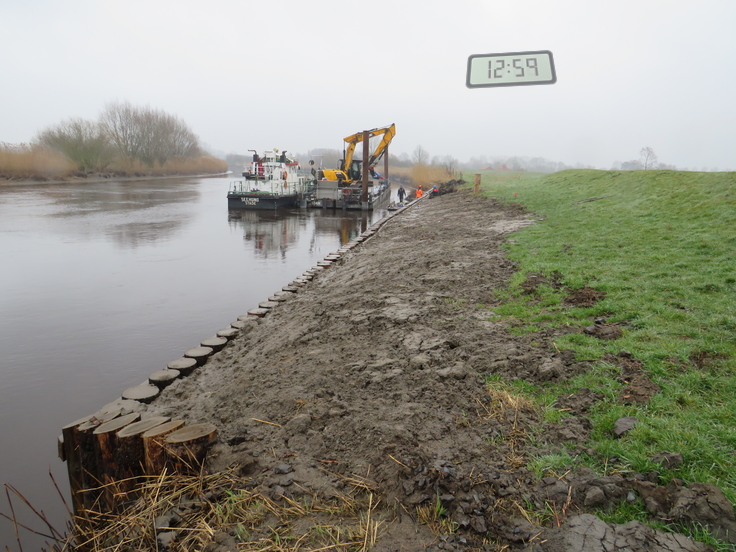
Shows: **12:59**
